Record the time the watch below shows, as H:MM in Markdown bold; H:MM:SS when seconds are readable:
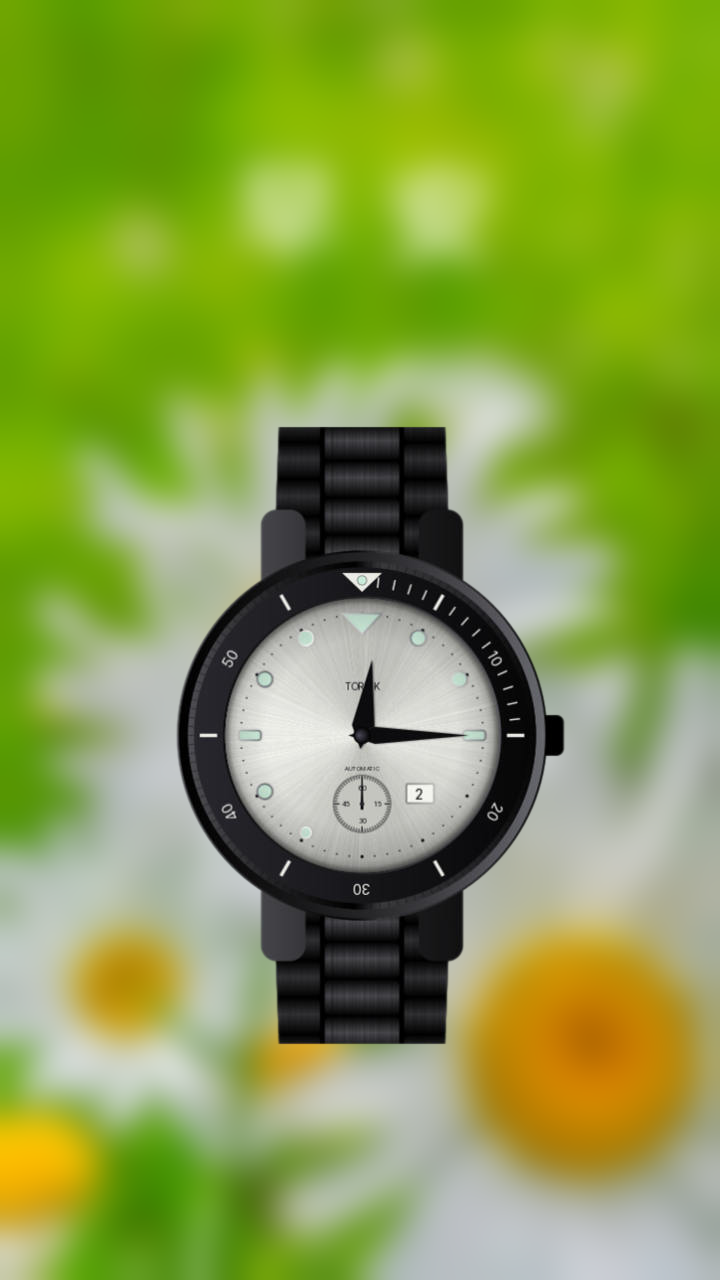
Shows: **12:15**
